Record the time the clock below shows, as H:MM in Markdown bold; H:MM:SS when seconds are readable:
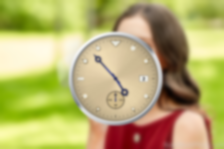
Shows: **4:53**
